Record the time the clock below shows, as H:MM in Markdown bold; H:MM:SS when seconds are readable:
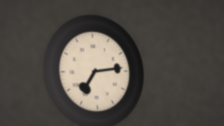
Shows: **7:14**
